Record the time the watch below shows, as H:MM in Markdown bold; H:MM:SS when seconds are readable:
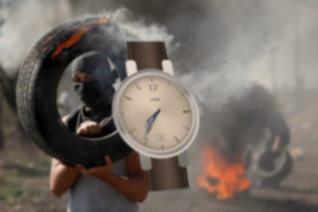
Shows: **7:36**
